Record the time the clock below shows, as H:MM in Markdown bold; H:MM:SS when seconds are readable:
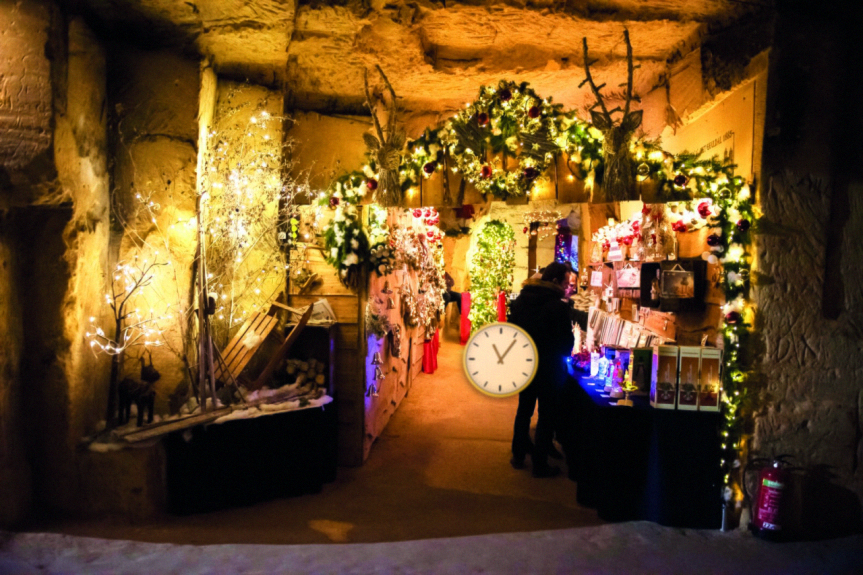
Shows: **11:06**
